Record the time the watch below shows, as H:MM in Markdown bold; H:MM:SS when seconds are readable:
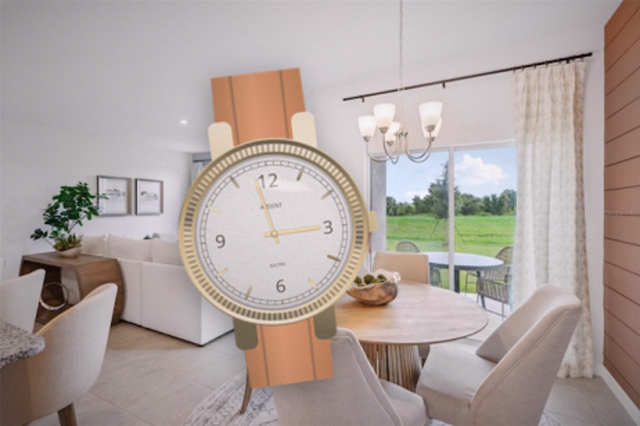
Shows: **2:58**
